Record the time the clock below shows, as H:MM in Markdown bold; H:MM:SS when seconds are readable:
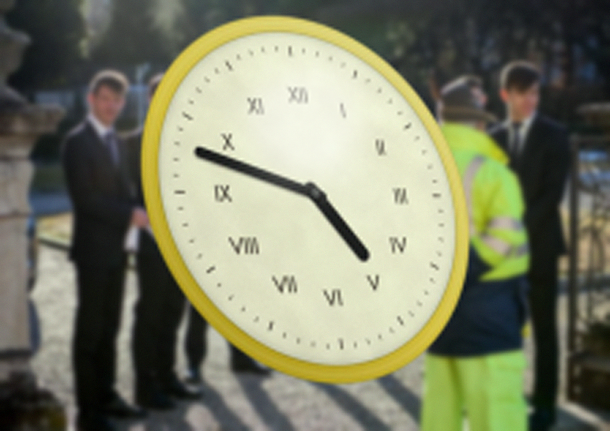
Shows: **4:48**
